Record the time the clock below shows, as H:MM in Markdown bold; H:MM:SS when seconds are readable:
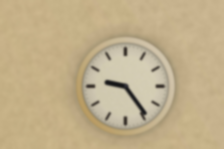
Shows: **9:24**
